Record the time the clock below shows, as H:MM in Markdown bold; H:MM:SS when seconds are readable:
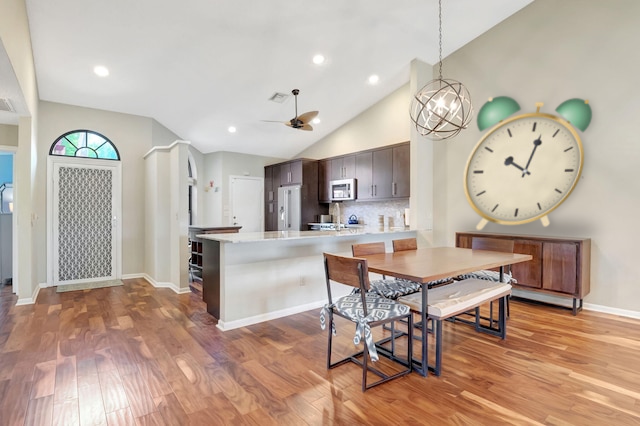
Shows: **10:02**
